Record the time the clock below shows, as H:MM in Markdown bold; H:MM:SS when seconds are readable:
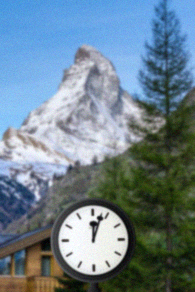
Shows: **12:03**
